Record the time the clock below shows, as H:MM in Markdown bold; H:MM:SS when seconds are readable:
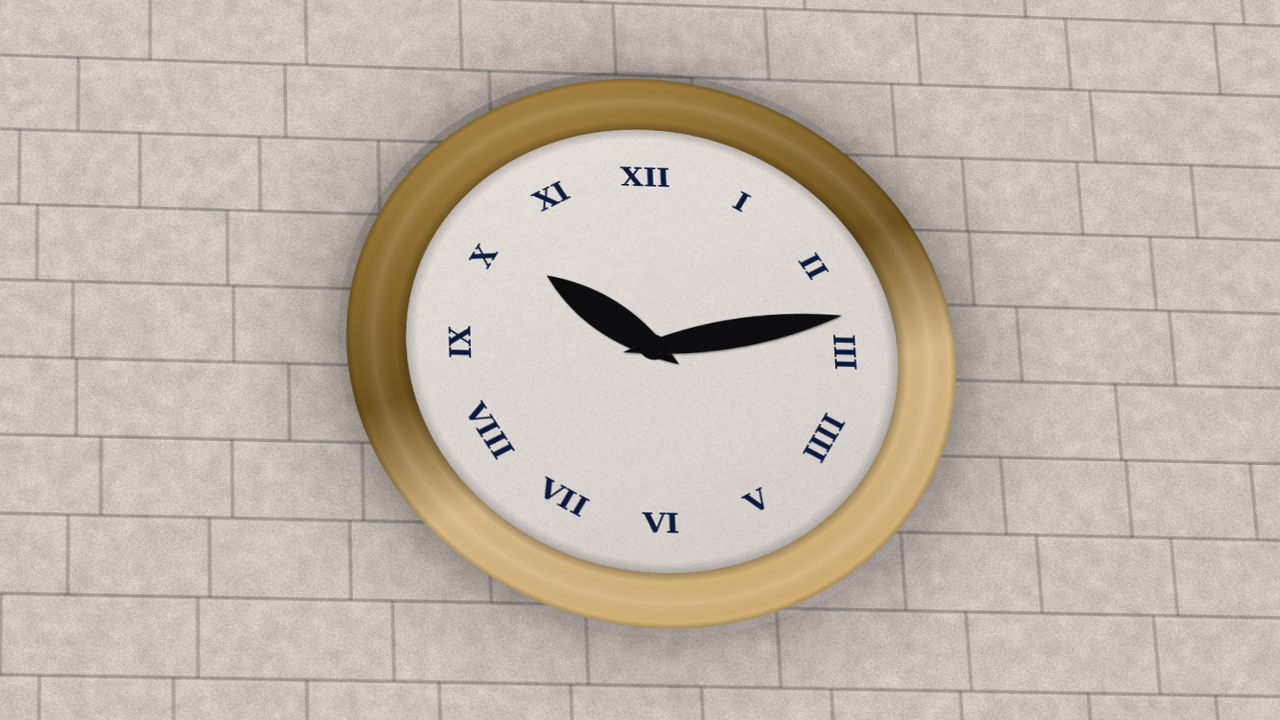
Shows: **10:13**
